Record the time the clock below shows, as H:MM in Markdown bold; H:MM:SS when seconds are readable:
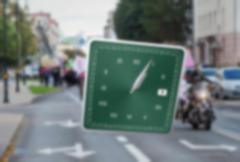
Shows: **1:04**
